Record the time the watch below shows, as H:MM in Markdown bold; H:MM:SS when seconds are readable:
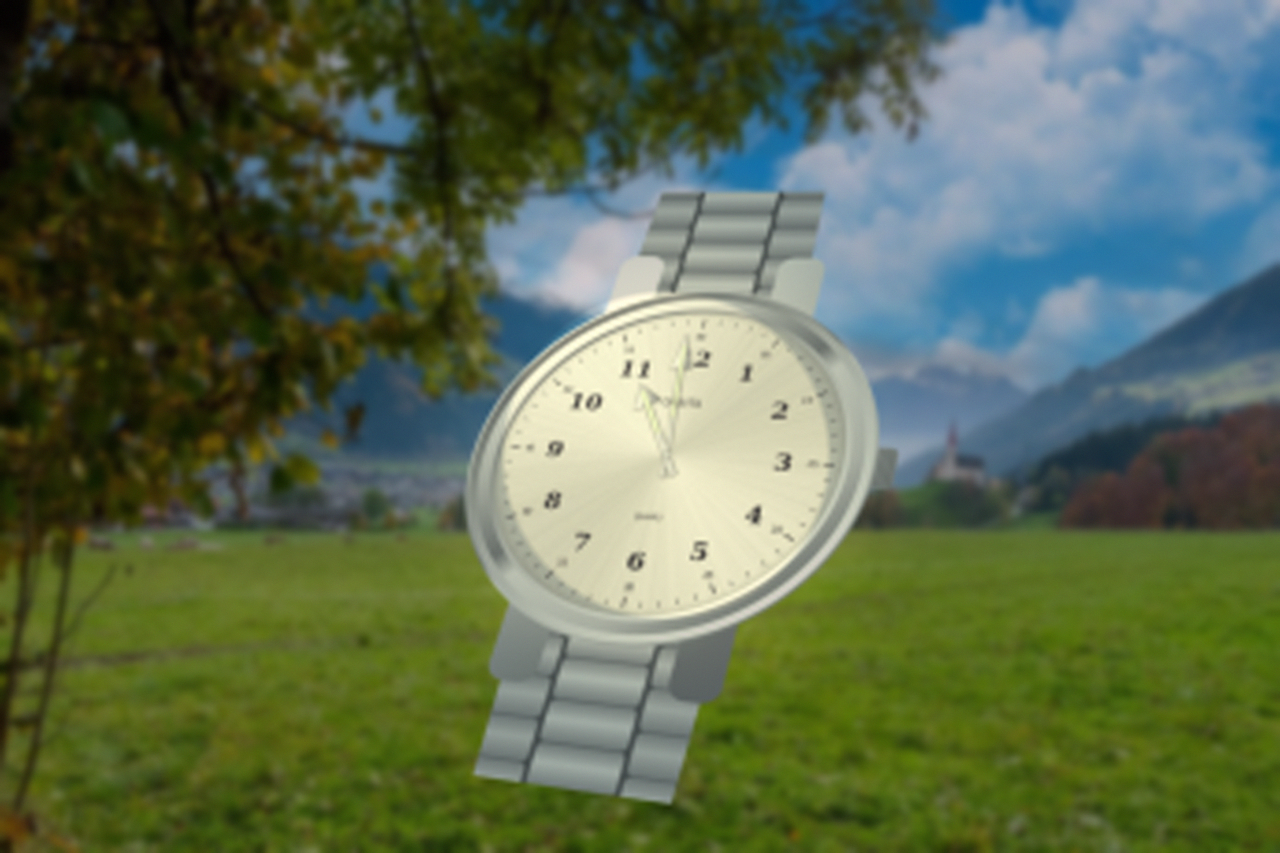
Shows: **10:59**
